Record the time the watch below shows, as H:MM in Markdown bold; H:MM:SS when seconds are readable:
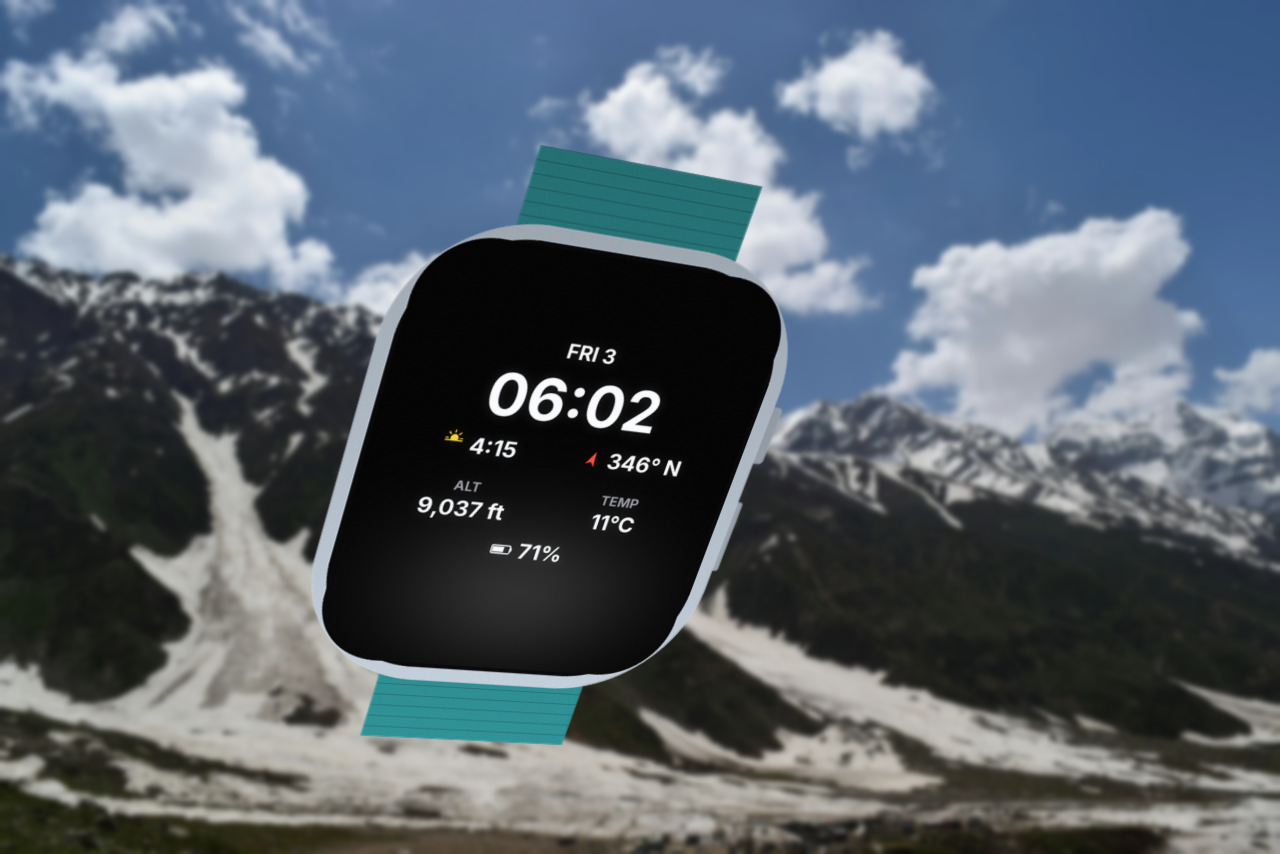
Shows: **6:02**
